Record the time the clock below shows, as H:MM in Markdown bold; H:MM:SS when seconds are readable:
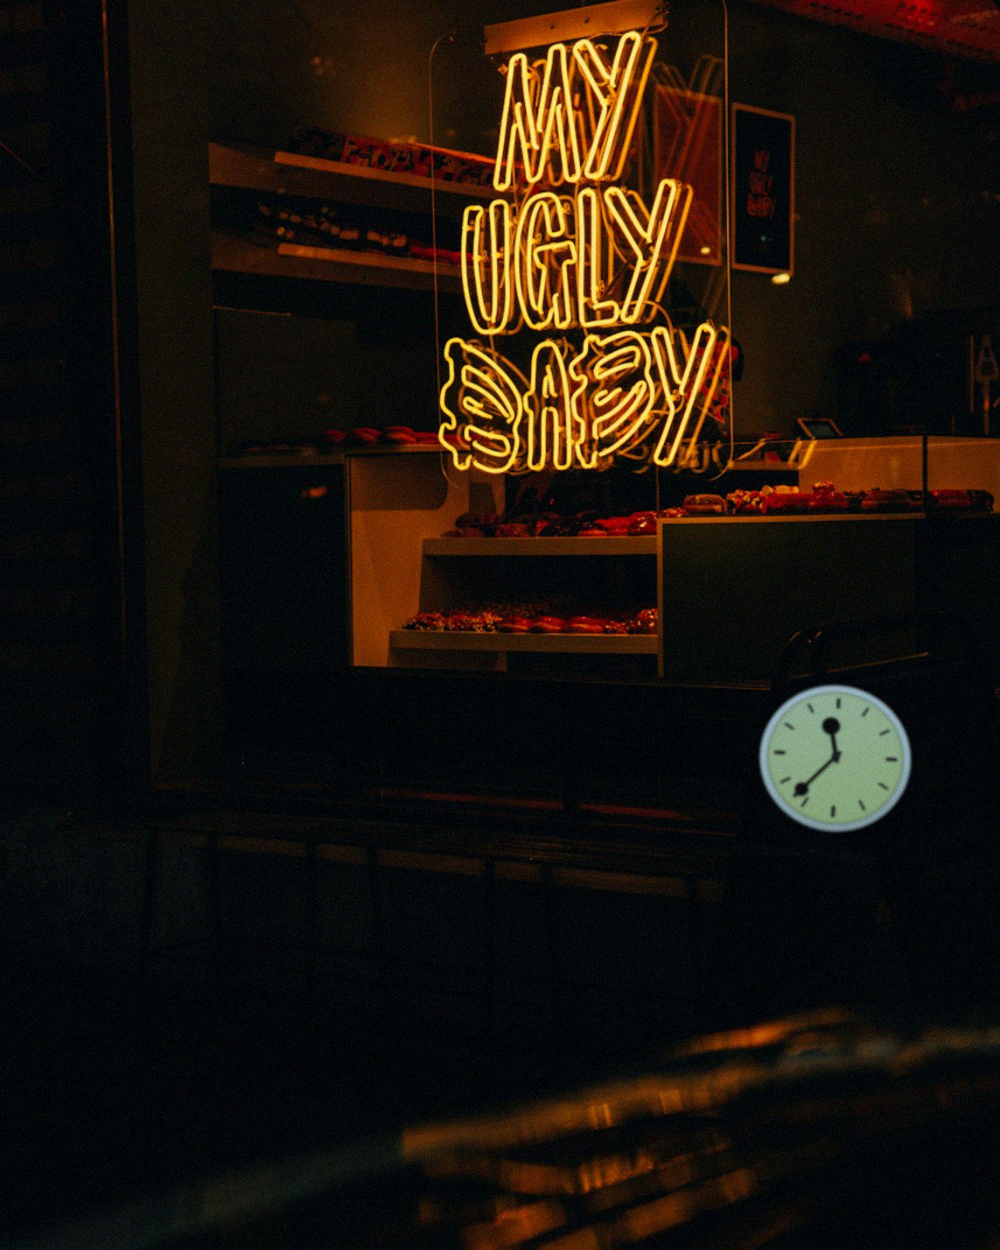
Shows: **11:37**
